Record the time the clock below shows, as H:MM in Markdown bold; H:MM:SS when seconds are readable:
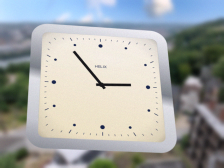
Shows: **2:54**
